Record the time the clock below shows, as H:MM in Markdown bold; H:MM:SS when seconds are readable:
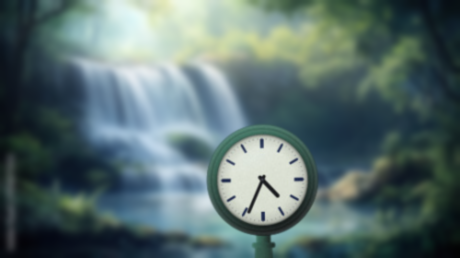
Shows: **4:34**
